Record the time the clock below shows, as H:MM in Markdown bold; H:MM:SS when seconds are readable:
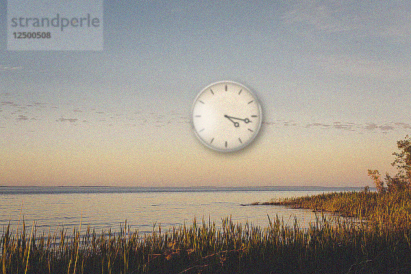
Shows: **4:17**
